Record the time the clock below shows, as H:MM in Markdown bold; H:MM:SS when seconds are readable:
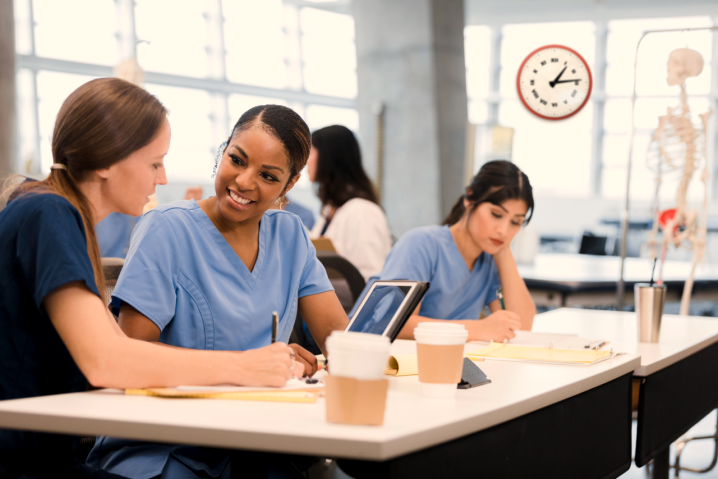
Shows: **1:14**
